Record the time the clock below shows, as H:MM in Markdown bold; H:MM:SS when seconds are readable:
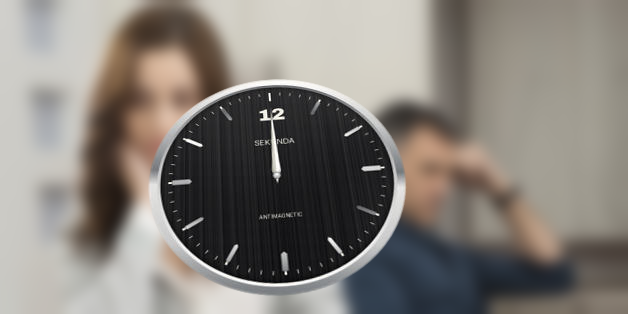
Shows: **12:00**
